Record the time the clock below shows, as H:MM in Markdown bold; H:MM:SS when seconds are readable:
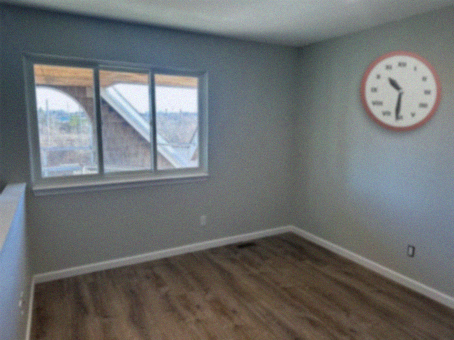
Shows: **10:31**
